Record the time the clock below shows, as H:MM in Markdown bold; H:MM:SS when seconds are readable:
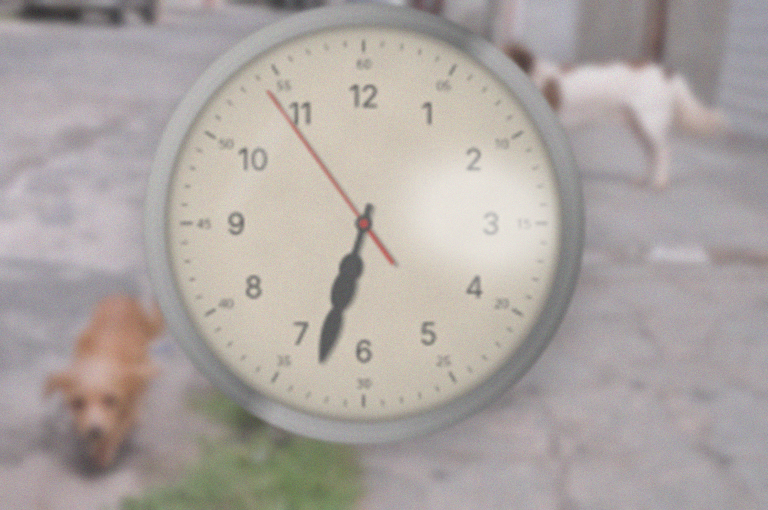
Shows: **6:32:54**
